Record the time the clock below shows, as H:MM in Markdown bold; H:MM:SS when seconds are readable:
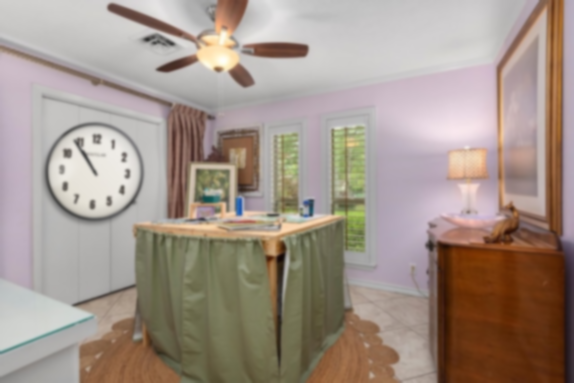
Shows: **10:54**
